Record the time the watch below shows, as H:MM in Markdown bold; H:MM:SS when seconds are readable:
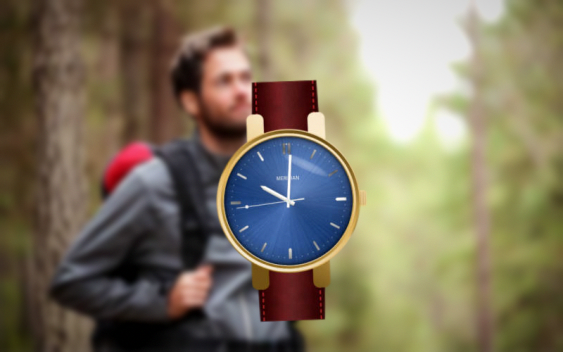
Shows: **10:00:44**
